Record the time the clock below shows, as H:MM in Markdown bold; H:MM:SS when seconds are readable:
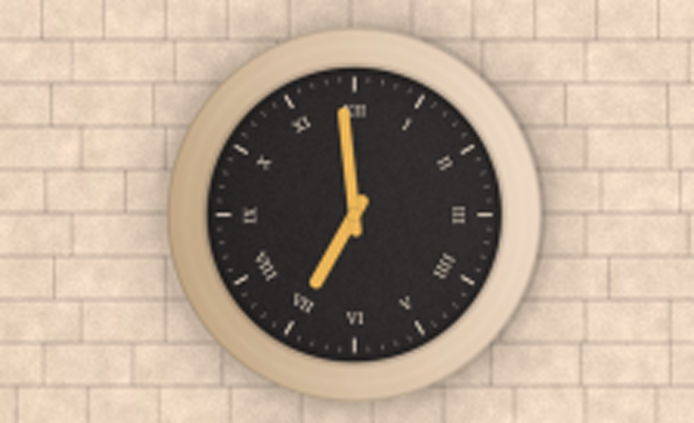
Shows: **6:59**
